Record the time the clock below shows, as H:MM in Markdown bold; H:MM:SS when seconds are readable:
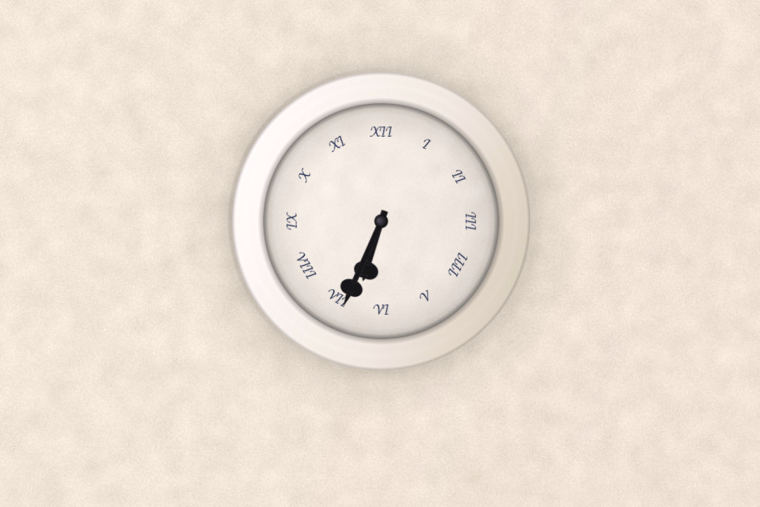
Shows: **6:34**
